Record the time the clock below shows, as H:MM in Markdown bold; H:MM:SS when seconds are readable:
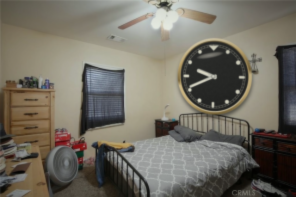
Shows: **9:41**
